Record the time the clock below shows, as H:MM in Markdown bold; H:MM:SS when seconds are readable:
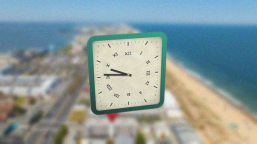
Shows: **9:46**
